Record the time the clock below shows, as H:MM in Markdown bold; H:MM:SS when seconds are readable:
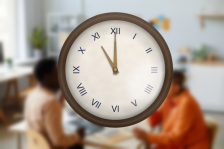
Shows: **11:00**
